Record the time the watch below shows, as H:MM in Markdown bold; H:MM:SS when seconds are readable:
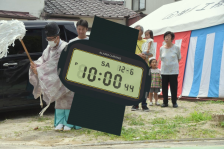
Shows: **10:00:44**
